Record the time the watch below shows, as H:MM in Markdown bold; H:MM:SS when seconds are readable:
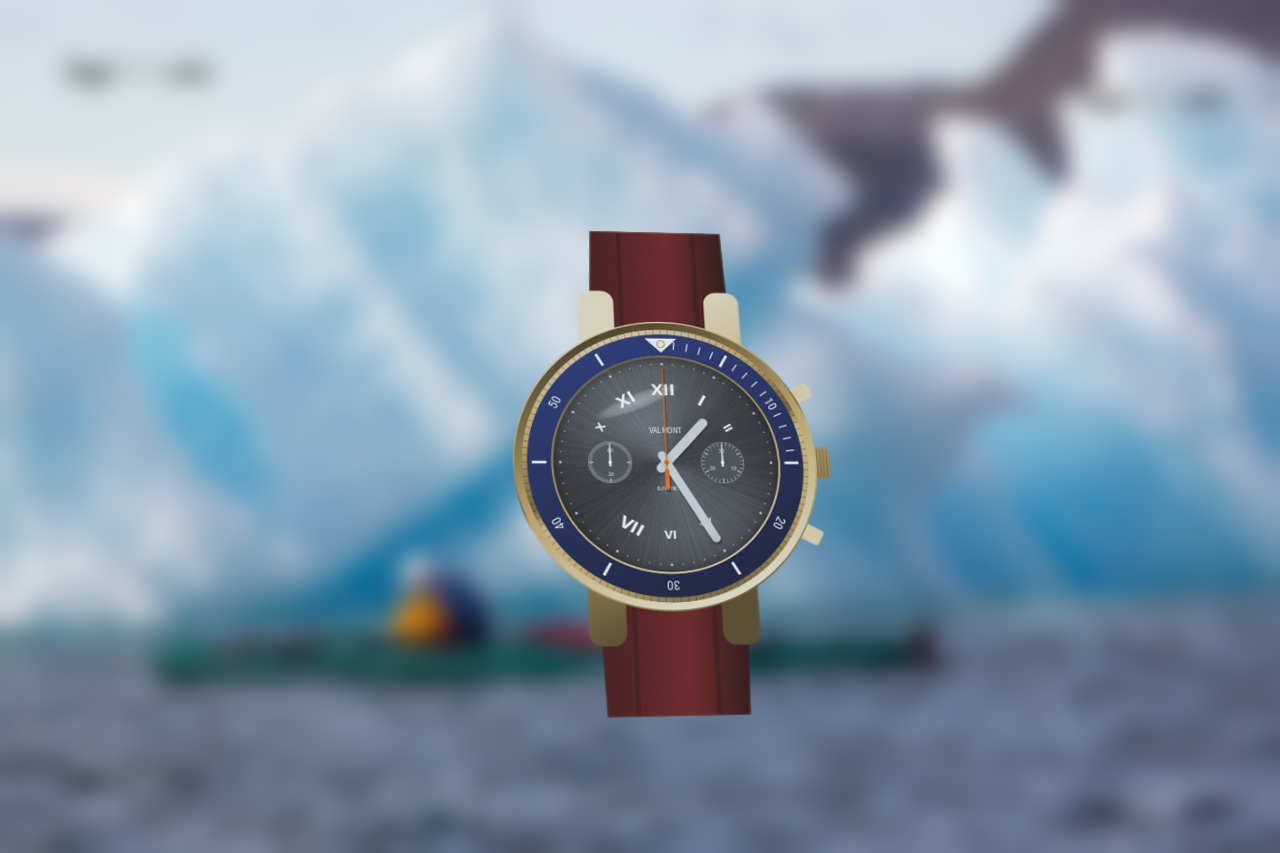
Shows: **1:25**
